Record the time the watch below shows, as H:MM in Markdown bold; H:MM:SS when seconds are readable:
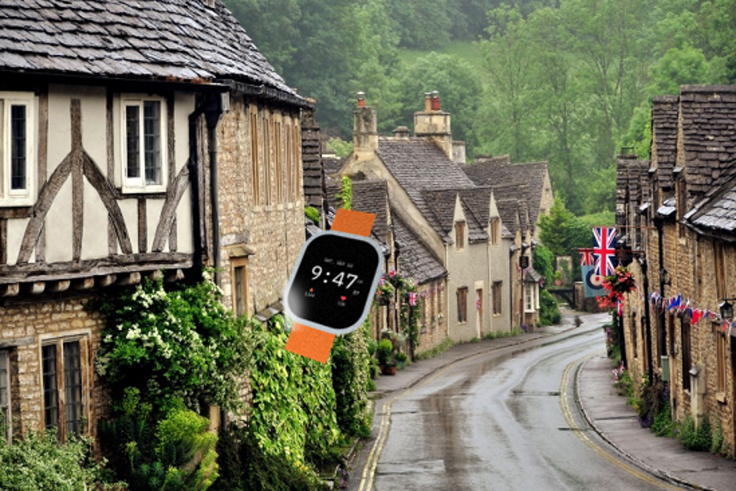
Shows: **9:47**
